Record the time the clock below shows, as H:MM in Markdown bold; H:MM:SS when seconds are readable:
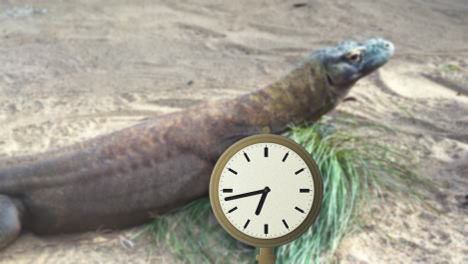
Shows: **6:43**
